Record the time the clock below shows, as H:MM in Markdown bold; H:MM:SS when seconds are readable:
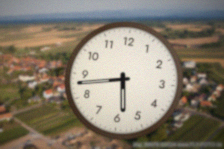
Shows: **5:43**
